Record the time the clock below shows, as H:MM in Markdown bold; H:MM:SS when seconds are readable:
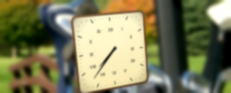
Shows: **7:37**
